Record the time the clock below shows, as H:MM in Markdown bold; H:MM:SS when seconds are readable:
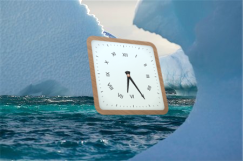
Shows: **6:25**
